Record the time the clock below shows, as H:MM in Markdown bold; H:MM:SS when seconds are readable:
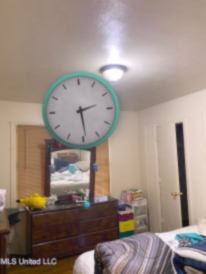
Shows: **2:29**
